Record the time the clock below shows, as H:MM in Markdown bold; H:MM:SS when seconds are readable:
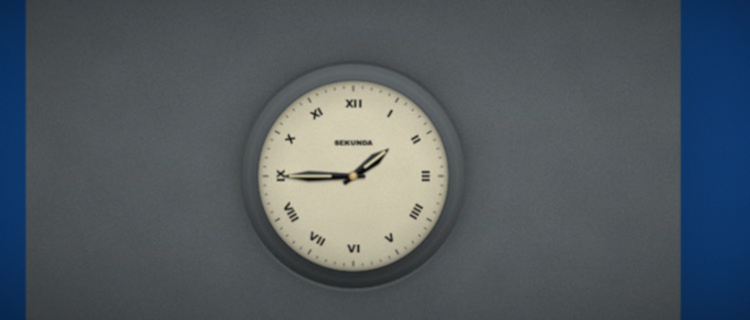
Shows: **1:45**
